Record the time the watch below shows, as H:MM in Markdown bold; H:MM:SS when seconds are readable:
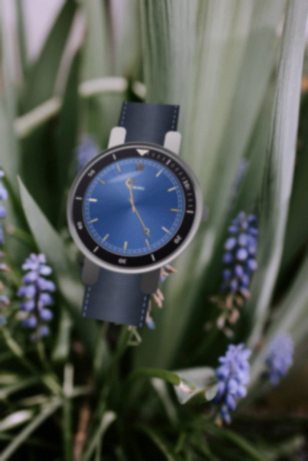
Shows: **11:24**
